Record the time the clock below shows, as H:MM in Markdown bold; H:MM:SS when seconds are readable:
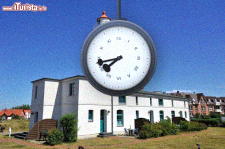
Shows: **7:43**
